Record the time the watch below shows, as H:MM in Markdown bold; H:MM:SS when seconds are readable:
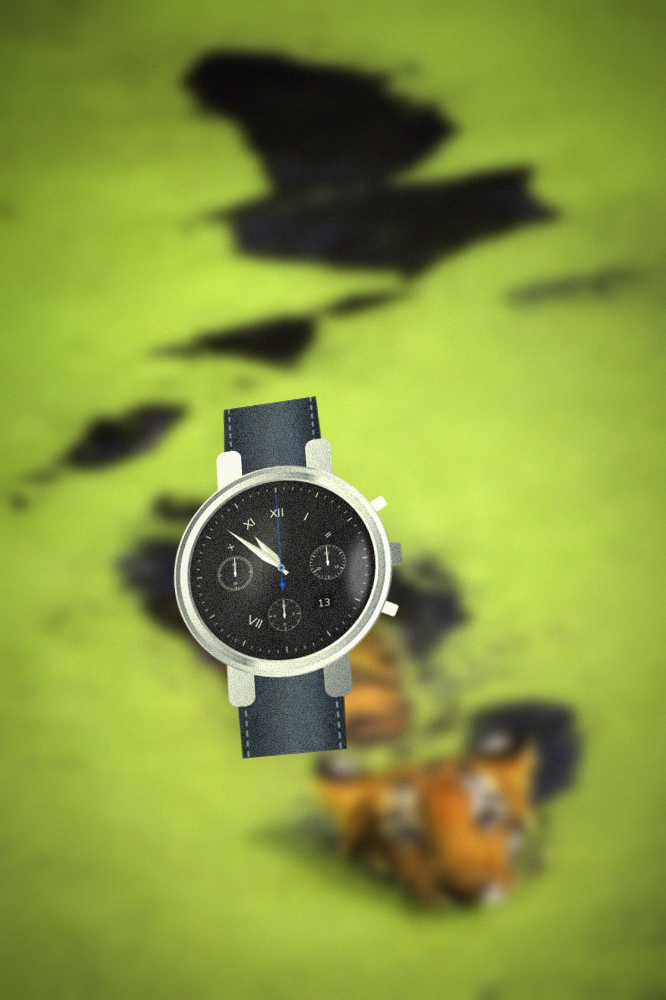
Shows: **10:52**
